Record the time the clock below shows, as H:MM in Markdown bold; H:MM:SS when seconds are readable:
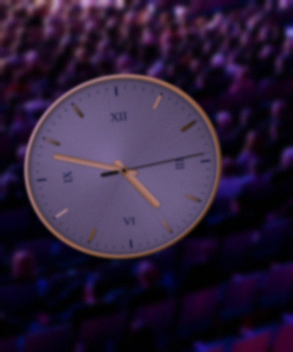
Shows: **4:48:14**
